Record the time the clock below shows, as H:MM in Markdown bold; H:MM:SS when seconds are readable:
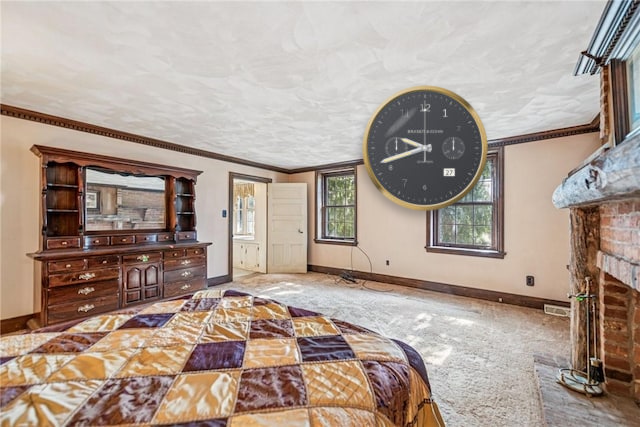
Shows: **9:42**
